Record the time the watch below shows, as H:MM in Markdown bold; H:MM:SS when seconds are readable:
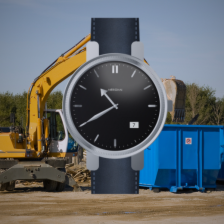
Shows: **10:40**
